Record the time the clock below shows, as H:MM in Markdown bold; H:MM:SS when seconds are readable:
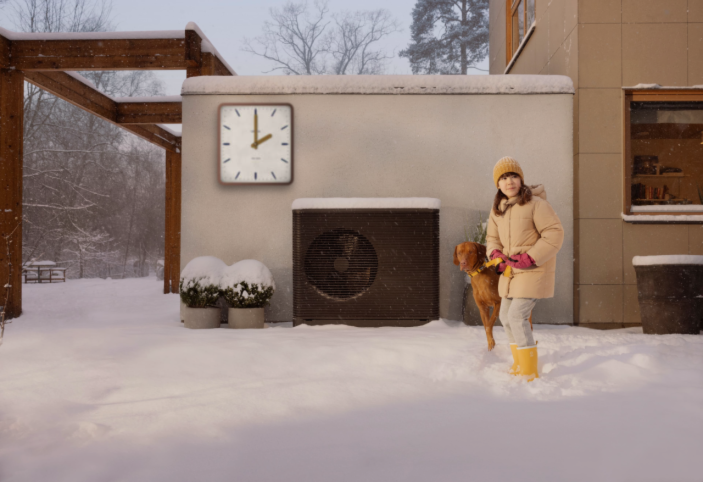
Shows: **2:00**
